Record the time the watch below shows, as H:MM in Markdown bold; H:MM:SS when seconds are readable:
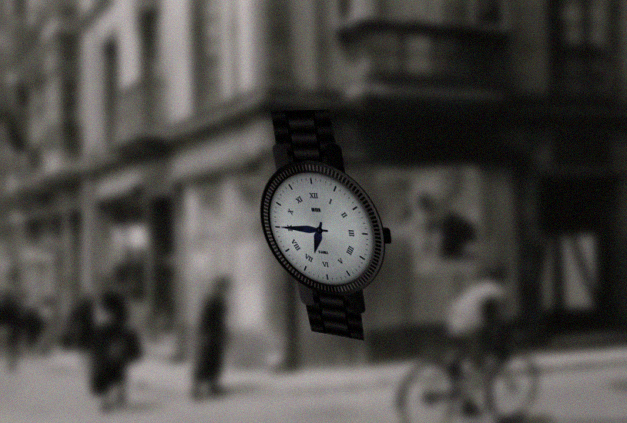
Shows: **6:45**
